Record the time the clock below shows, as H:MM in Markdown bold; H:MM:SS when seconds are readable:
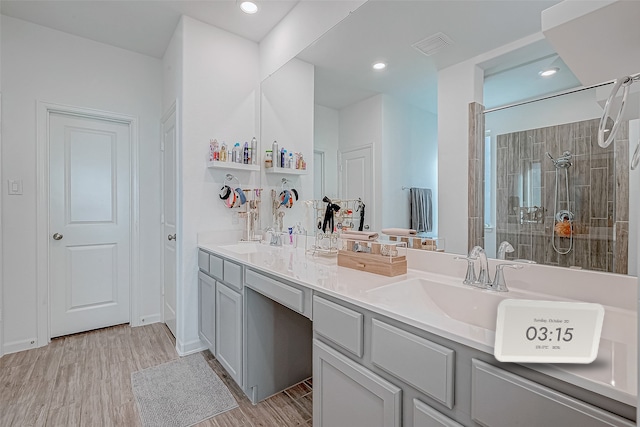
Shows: **3:15**
